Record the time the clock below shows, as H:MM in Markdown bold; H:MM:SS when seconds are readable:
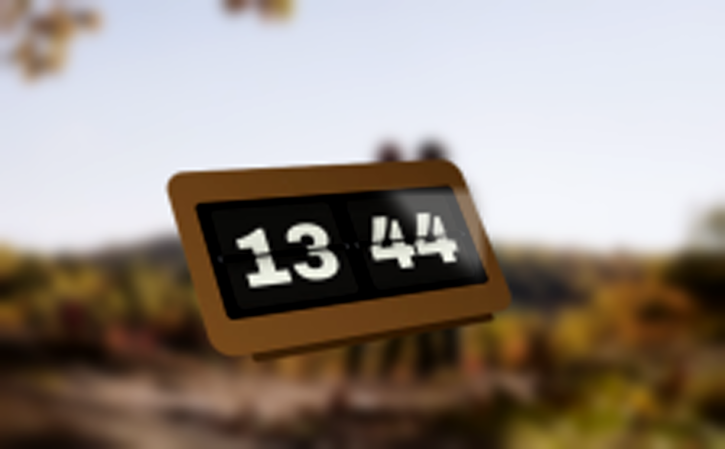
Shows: **13:44**
